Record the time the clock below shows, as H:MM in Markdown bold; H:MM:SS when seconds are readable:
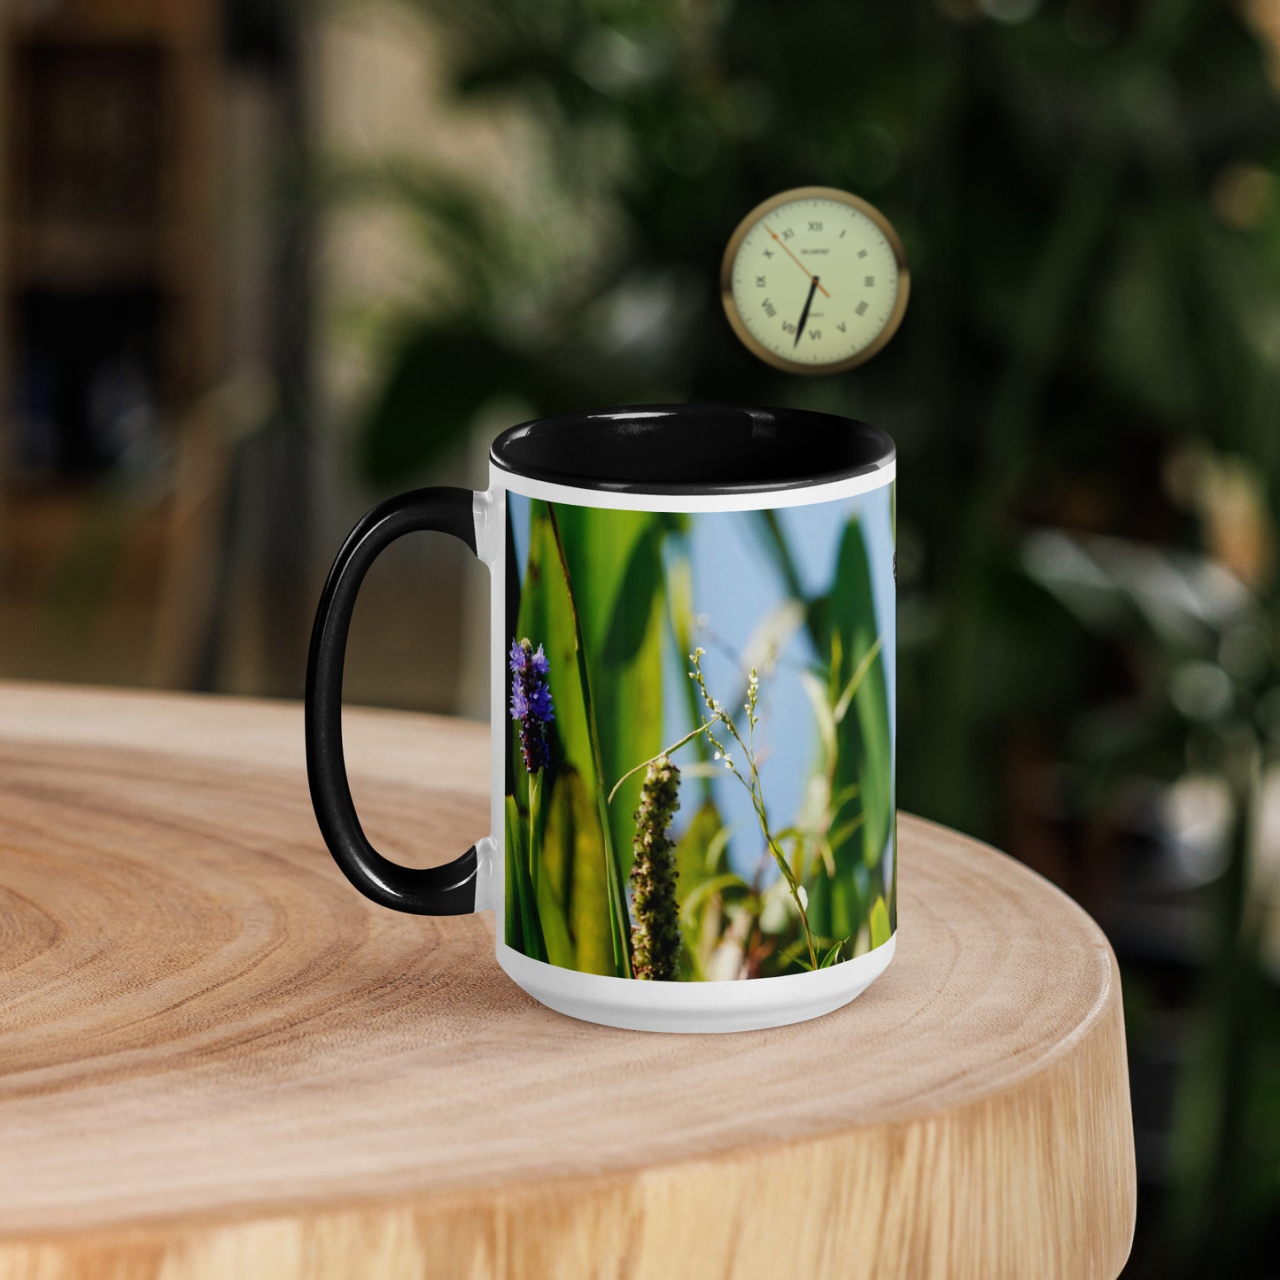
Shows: **6:32:53**
